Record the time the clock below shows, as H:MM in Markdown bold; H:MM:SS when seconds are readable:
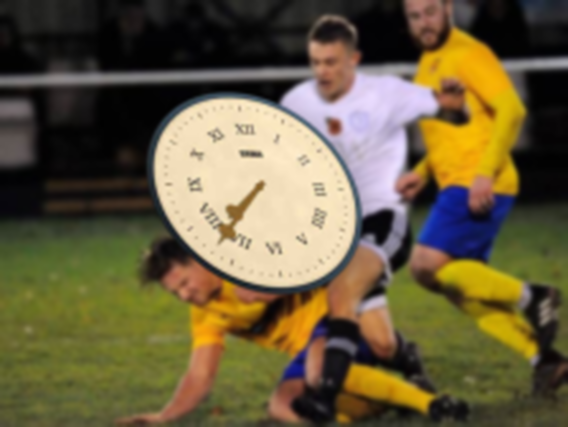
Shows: **7:37**
